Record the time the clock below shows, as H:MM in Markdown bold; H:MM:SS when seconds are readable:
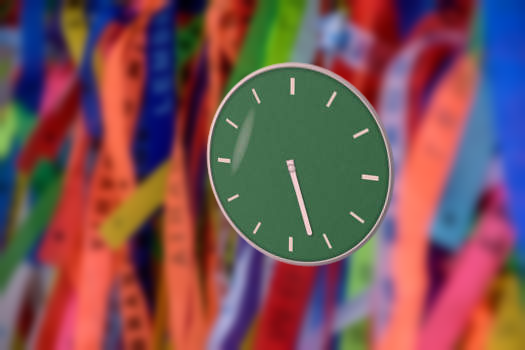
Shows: **5:27**
